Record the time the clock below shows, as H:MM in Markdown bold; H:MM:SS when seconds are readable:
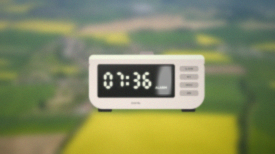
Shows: **7:36**
